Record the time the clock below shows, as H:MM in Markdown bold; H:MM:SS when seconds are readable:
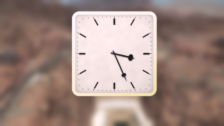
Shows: **3:26**
